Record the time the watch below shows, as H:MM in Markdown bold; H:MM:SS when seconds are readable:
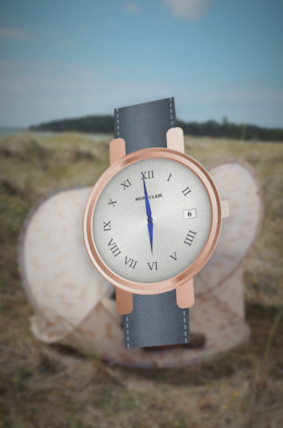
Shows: **5:59**
